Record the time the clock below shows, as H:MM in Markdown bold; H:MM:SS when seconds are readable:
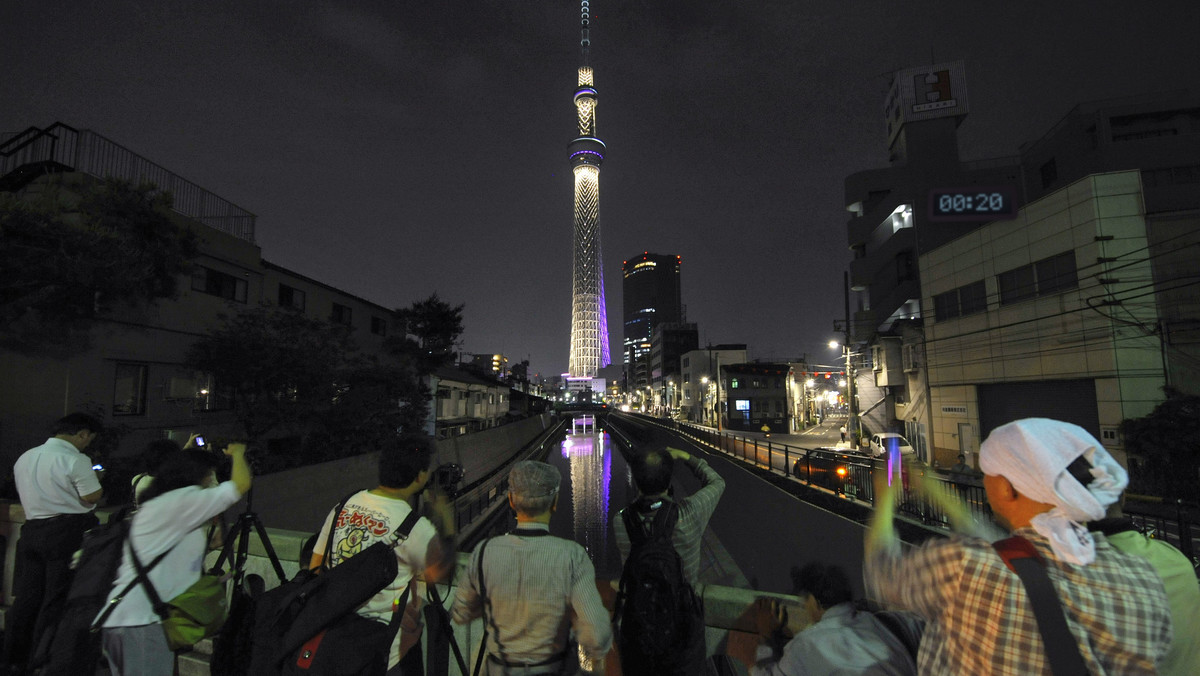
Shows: **0:20**
